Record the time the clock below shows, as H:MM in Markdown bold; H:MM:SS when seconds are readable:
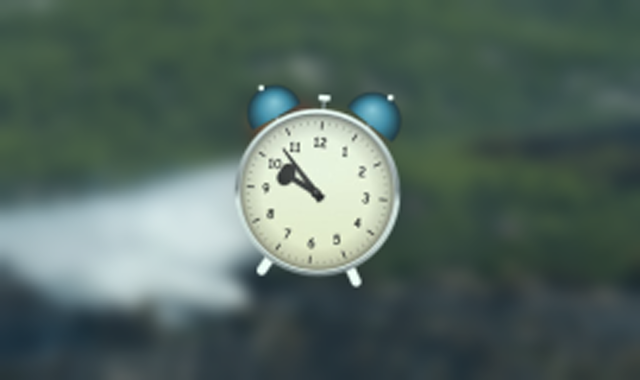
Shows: **9:53**
